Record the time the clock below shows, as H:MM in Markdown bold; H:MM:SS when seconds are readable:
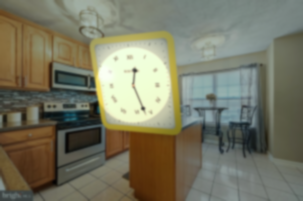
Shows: **12:27**
